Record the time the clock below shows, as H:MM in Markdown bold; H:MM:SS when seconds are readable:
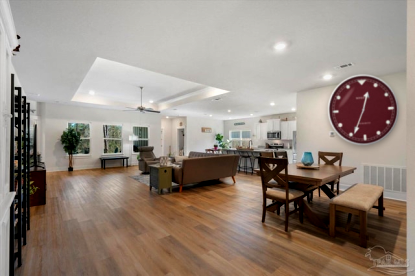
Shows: **12:34**
